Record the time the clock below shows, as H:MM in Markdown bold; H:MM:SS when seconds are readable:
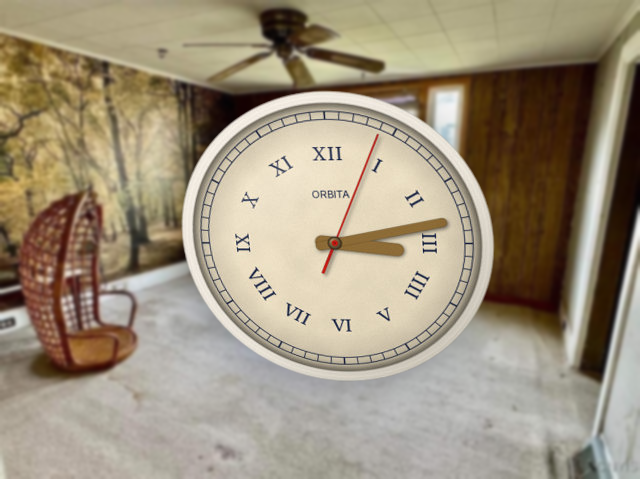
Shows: **3:13:04**
